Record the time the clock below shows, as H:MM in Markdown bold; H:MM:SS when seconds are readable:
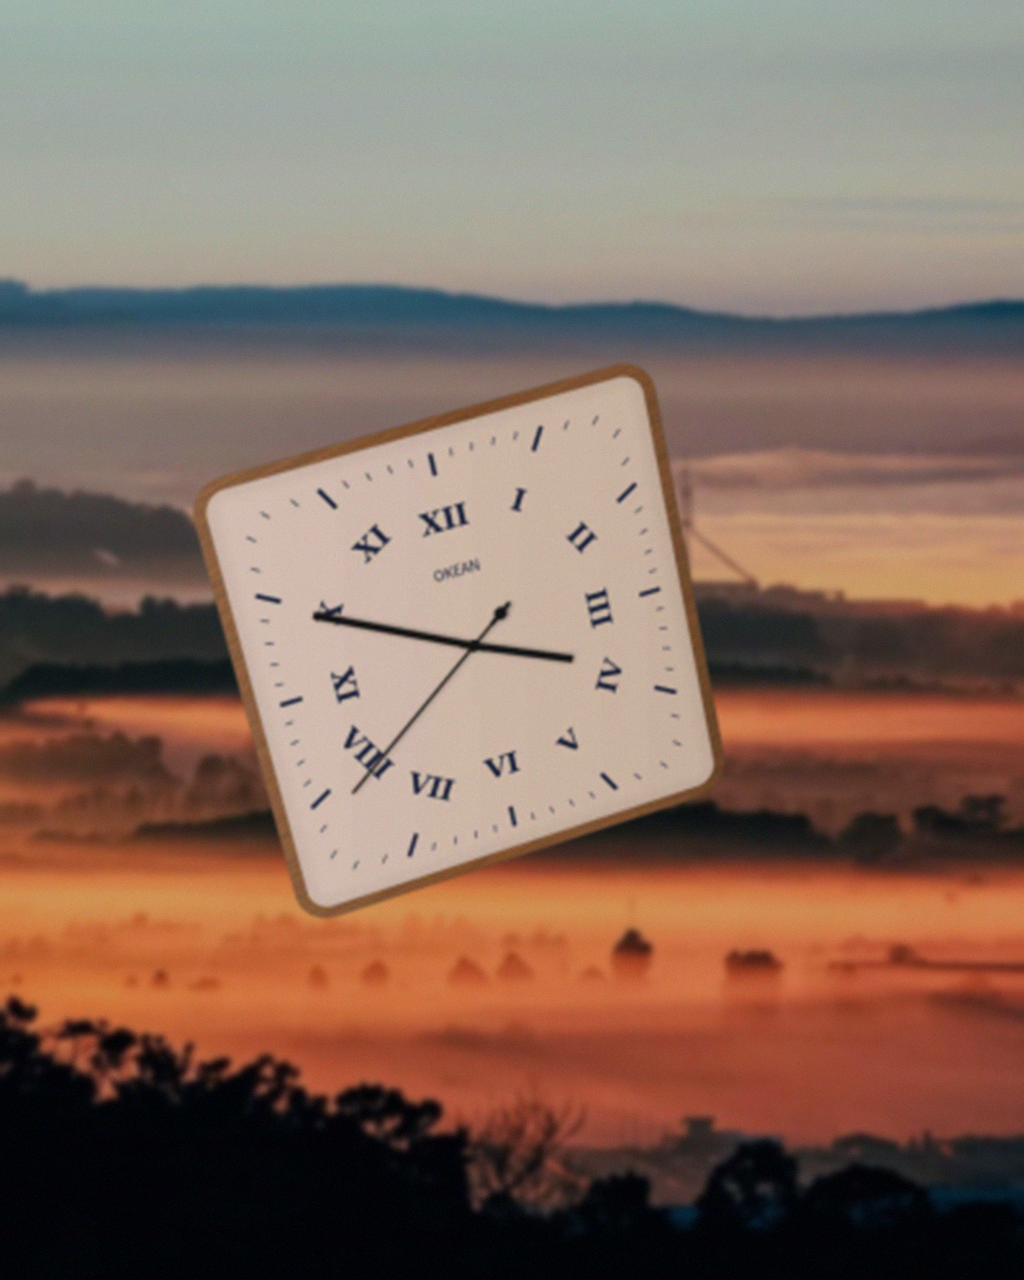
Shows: **3:49:39**
